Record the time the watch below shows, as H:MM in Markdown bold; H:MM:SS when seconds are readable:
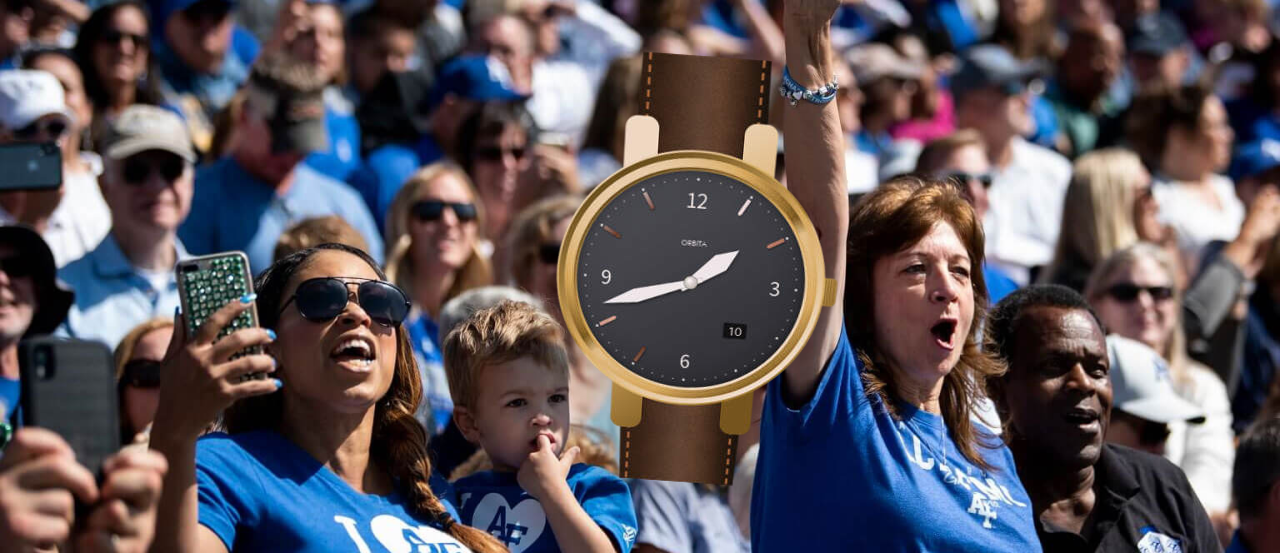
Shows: **1:42**
